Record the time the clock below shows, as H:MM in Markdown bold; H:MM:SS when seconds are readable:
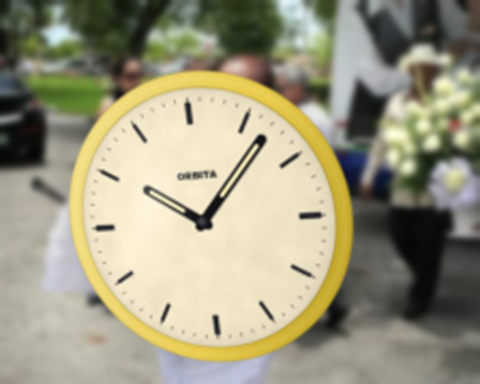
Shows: **10:07**
